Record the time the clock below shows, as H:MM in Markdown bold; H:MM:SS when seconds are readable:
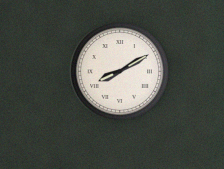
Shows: **8:10**
